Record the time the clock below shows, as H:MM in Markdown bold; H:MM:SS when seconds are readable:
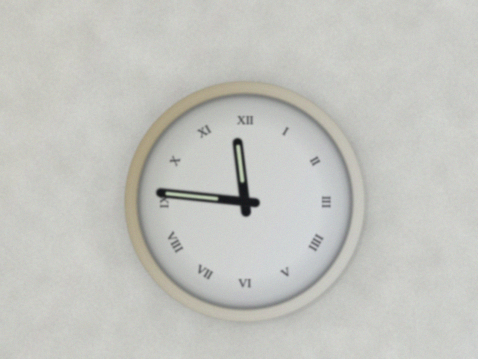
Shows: **11:46**
